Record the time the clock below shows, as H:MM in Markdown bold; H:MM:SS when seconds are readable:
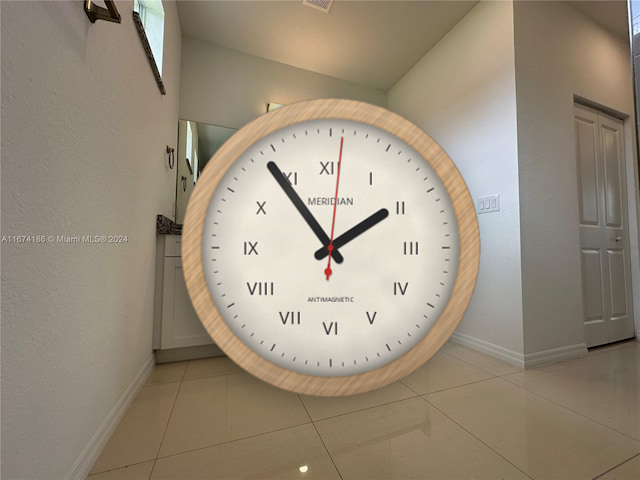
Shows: **1:54:01**
